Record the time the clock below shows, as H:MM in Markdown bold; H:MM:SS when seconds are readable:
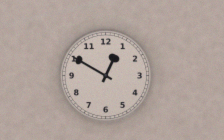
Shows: **12:50**
